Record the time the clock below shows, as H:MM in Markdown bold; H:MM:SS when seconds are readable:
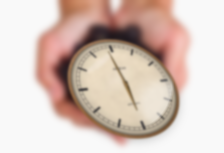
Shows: **5:59**
